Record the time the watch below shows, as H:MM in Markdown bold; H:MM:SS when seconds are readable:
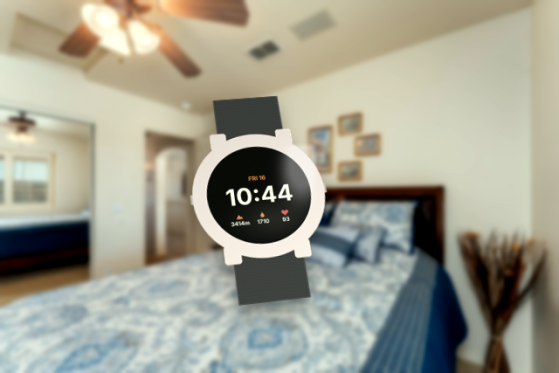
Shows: **10:44**
